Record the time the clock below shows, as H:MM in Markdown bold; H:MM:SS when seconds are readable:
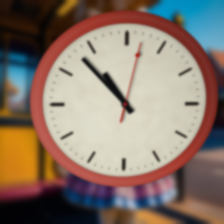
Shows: **10:53:02**
